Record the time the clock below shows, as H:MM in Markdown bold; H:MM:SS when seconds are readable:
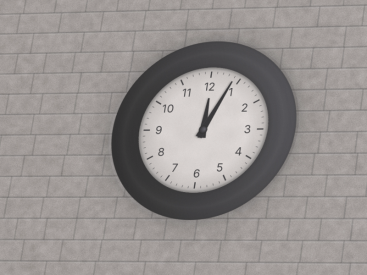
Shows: **12:04**
